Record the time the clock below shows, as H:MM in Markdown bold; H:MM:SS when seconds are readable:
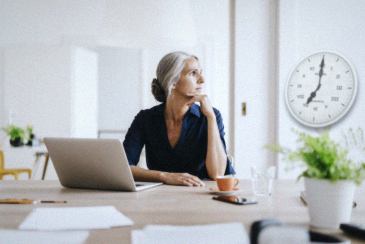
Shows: **7:00**
